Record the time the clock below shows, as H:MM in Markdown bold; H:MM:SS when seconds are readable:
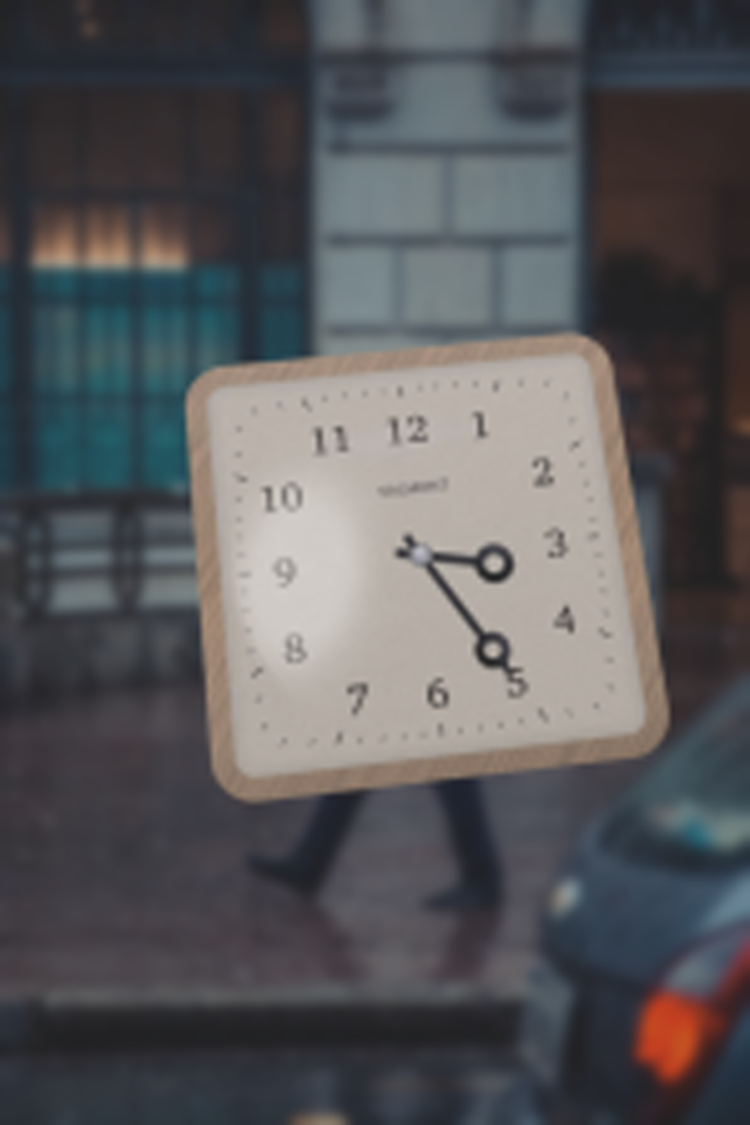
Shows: **3:25**
